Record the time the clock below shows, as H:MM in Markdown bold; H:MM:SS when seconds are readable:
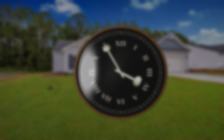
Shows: **3:55**
